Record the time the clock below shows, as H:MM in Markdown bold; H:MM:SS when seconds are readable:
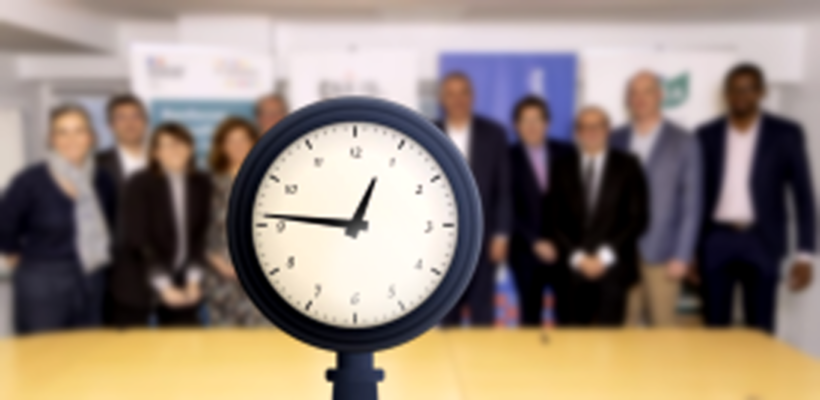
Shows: **12:46**
